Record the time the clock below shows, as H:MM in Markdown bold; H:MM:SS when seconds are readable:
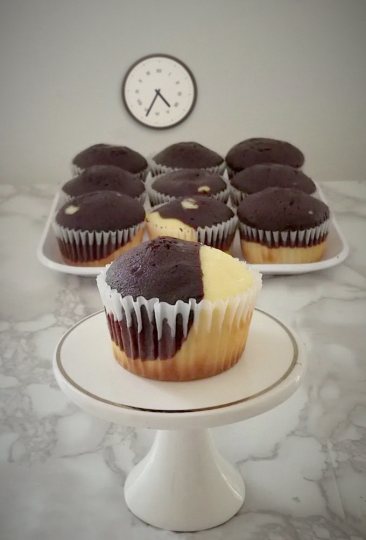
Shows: **4:34**
